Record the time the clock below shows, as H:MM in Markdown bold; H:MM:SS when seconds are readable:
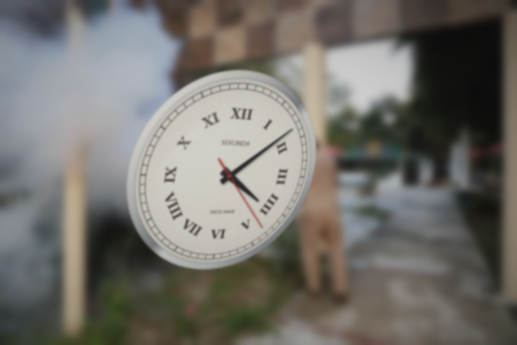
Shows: **4:08:23**
